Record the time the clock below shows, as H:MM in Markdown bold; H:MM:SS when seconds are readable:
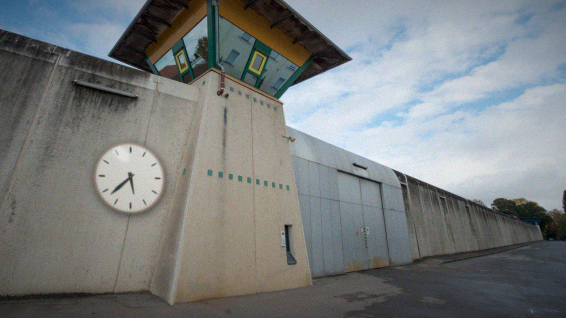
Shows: **5:38**
